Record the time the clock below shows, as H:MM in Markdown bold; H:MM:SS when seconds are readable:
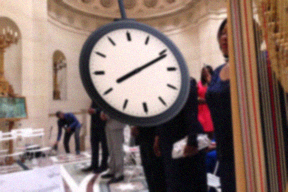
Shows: **8:11**
